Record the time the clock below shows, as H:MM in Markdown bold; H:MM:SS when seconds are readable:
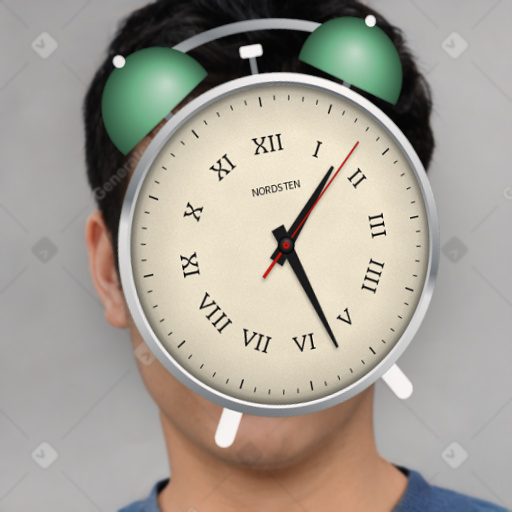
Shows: **1:27:08**
